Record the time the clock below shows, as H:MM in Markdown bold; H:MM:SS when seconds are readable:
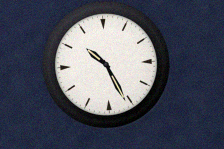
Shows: **10:26**
